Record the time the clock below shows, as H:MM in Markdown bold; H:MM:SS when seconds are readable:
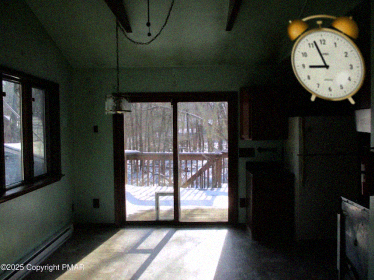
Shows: **8:57**
